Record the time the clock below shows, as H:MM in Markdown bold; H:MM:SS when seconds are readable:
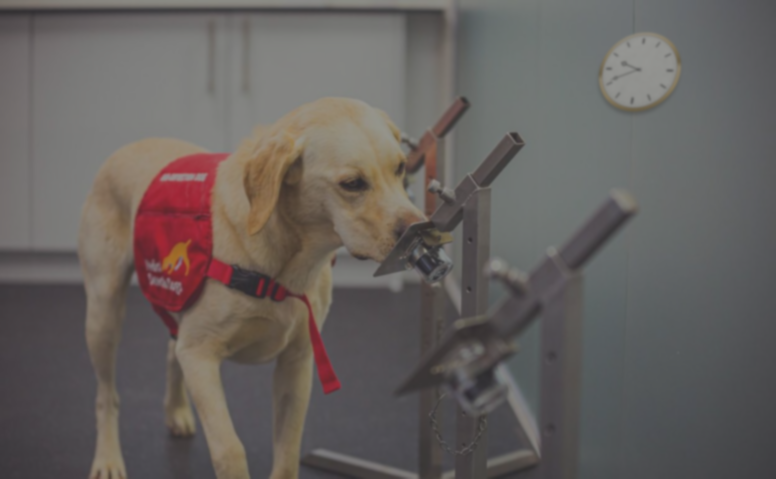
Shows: **9:41**
